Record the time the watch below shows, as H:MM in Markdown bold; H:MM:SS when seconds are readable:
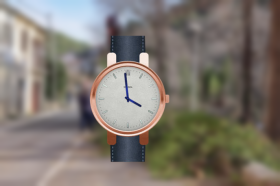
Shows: **3:59**
